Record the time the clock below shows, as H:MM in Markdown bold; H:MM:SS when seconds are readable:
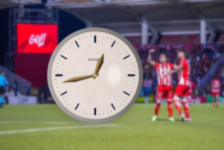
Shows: **12:43**
